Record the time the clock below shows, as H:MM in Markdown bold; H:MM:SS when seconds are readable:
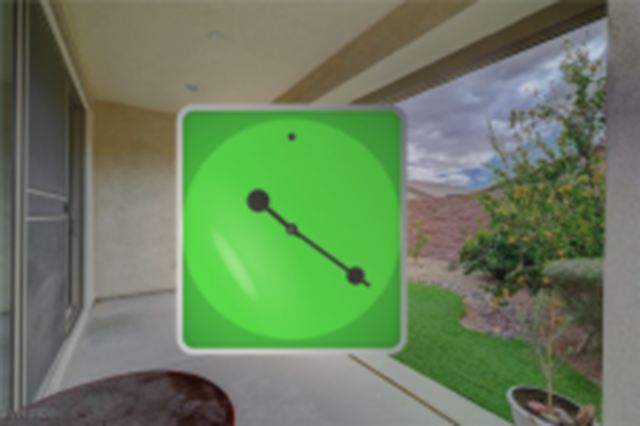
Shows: **10:21**
